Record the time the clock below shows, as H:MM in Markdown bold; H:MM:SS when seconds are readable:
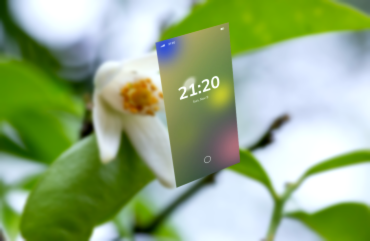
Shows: **21:20**
